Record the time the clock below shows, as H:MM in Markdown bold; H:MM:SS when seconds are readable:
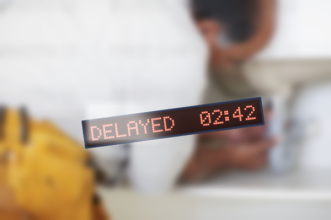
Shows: **2:42**
